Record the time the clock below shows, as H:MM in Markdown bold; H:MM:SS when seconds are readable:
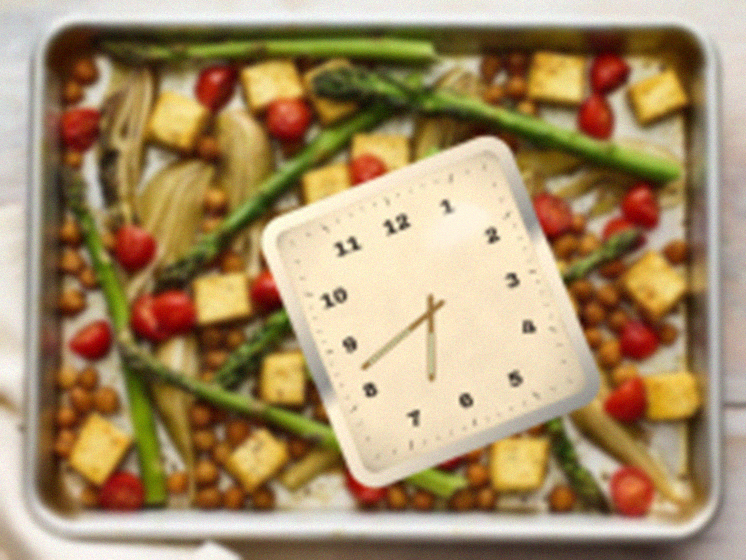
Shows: **6:42**
